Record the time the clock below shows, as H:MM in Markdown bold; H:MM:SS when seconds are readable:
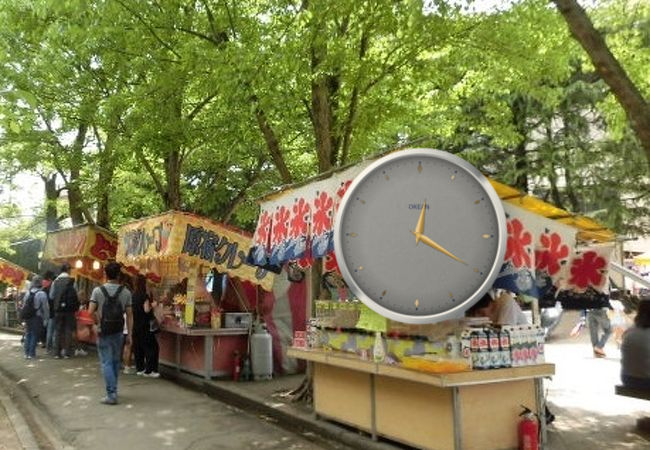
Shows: **12:20**
